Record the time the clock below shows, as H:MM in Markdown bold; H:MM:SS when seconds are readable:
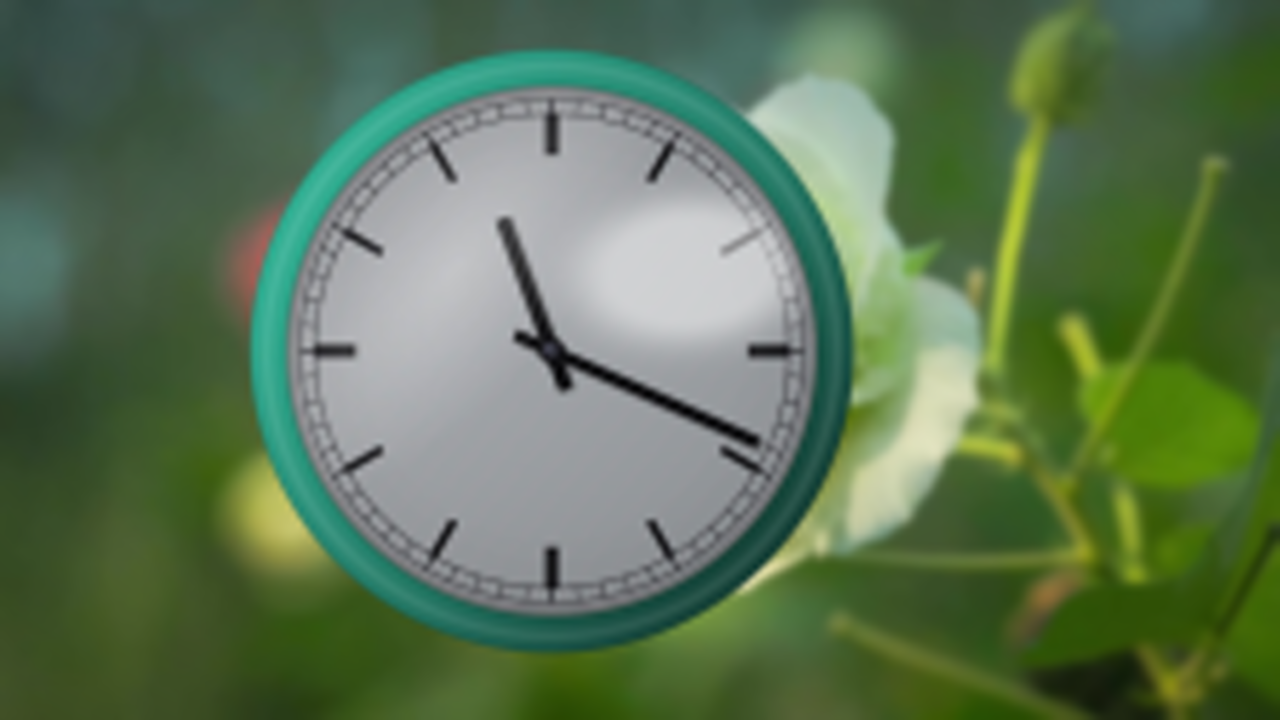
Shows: **11:19**
